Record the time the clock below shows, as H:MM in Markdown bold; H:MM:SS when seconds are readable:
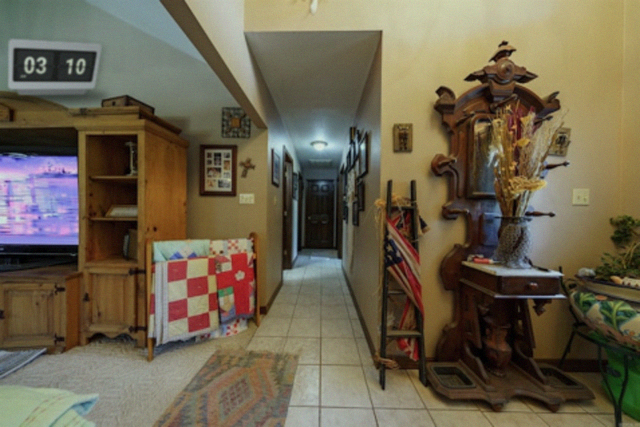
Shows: **3:10**
